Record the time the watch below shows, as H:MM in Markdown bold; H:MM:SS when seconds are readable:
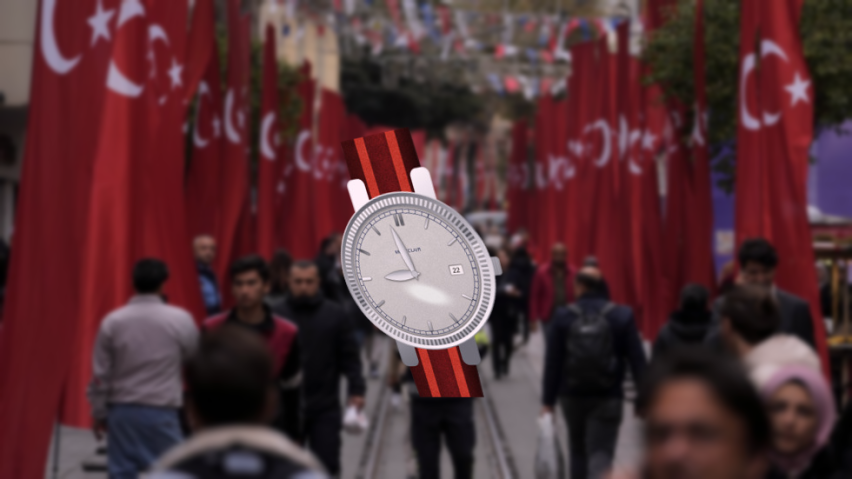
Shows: **8:58**
